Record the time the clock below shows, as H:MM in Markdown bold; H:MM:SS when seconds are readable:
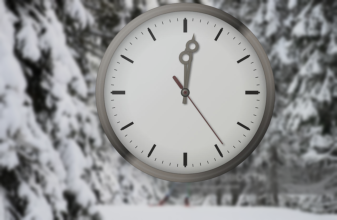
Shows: **12:01:24**
